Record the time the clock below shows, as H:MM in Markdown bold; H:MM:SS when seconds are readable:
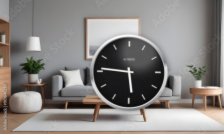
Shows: **5:46**
